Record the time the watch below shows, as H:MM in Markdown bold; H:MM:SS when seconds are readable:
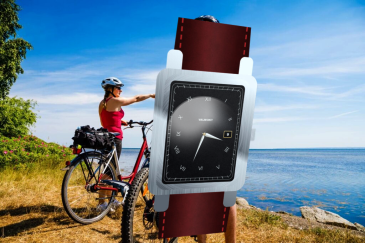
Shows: **3:33**
